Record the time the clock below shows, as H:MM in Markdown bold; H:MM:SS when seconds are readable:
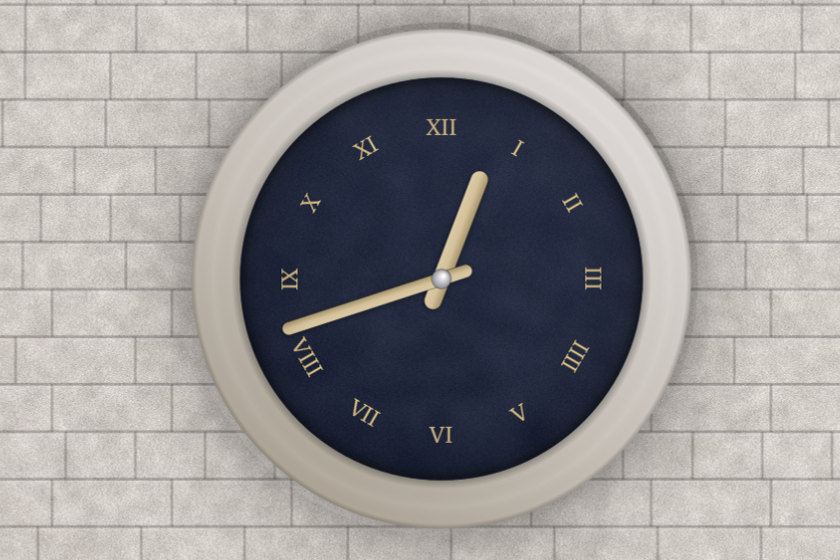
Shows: **12:42**
